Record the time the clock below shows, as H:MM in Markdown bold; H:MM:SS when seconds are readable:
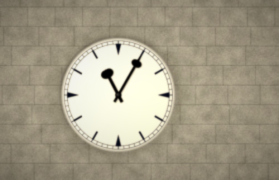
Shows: **11:05**
